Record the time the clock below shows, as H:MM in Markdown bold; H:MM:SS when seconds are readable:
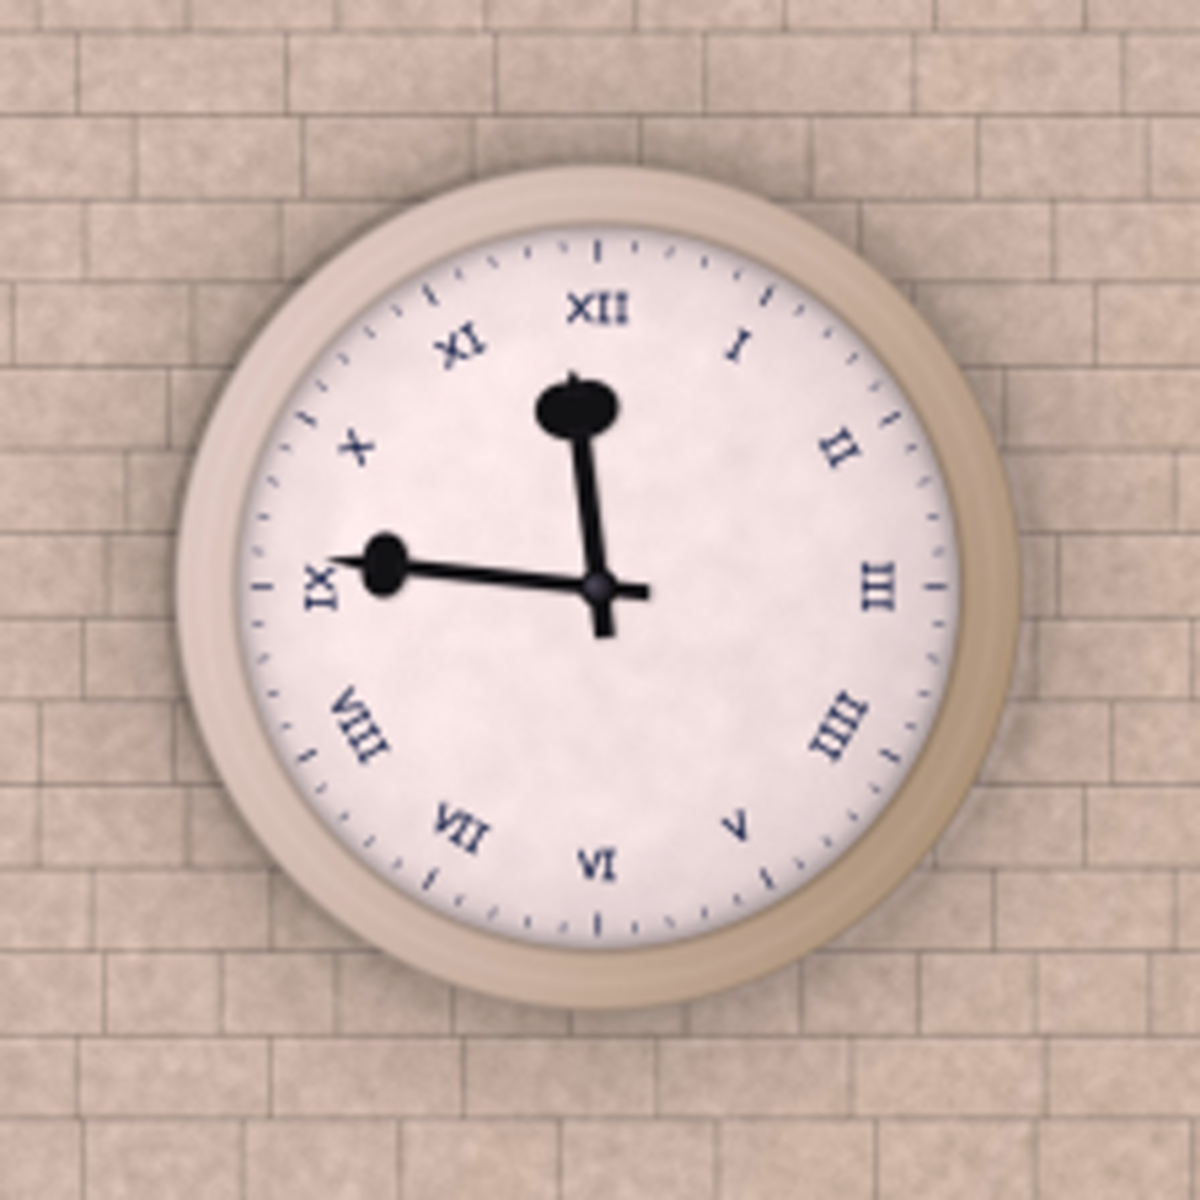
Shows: **11:46**
